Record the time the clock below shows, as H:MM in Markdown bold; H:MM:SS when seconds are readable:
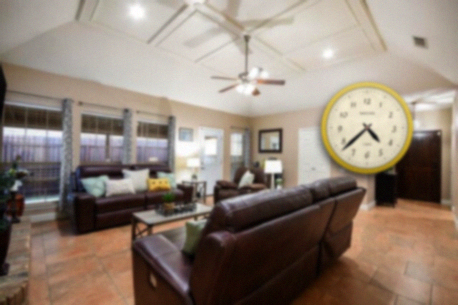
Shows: **4:38**
